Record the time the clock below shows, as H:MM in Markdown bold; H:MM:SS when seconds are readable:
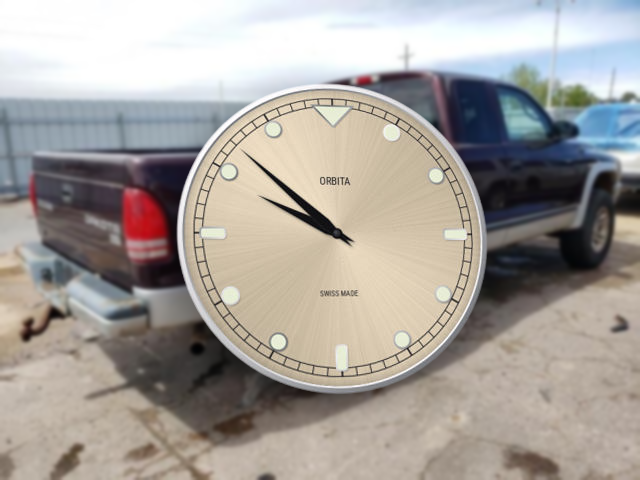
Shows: **9:52**
